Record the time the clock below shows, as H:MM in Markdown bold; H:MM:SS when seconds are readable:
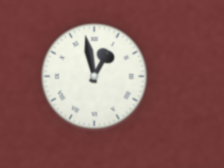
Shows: **12:58**
